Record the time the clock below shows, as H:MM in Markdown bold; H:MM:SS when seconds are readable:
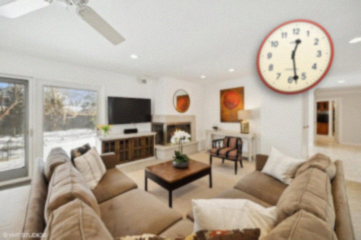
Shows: **12:28**
